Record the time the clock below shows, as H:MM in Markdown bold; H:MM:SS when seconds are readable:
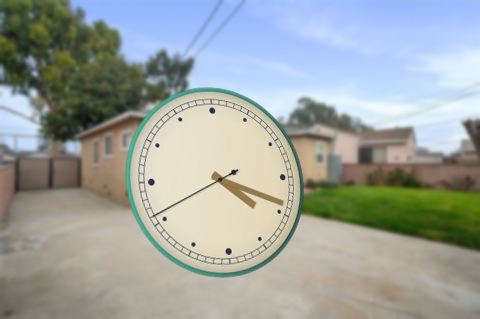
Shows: **4:18:41**
